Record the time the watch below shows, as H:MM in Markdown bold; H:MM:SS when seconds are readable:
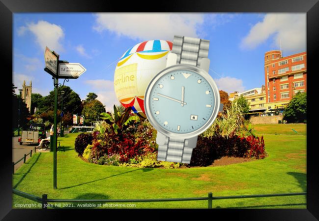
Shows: **11:47**
